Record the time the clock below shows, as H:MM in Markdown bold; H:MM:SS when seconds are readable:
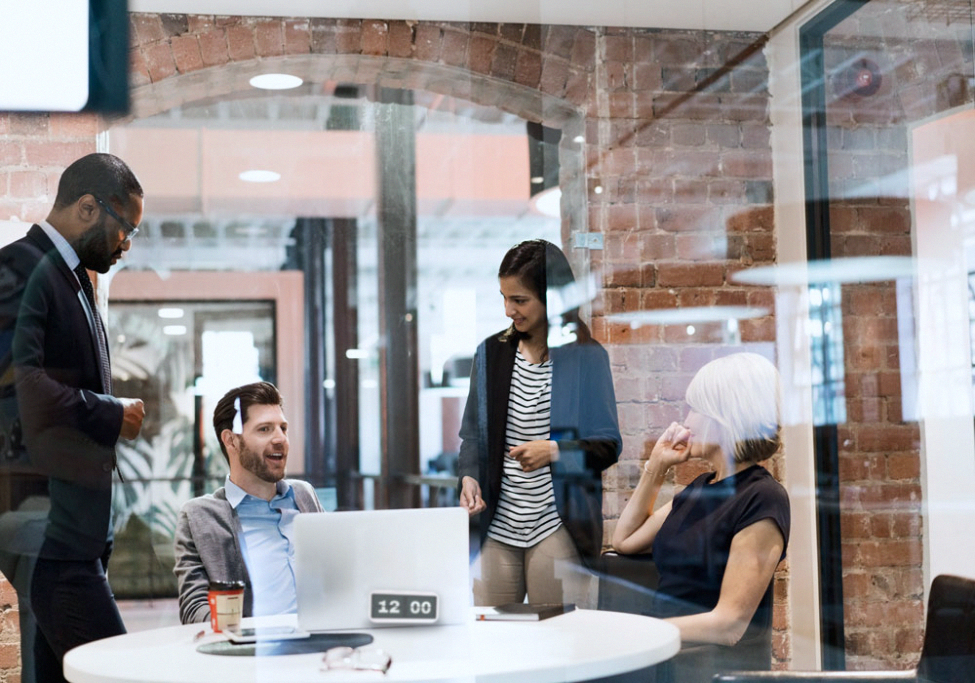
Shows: **12:00**
